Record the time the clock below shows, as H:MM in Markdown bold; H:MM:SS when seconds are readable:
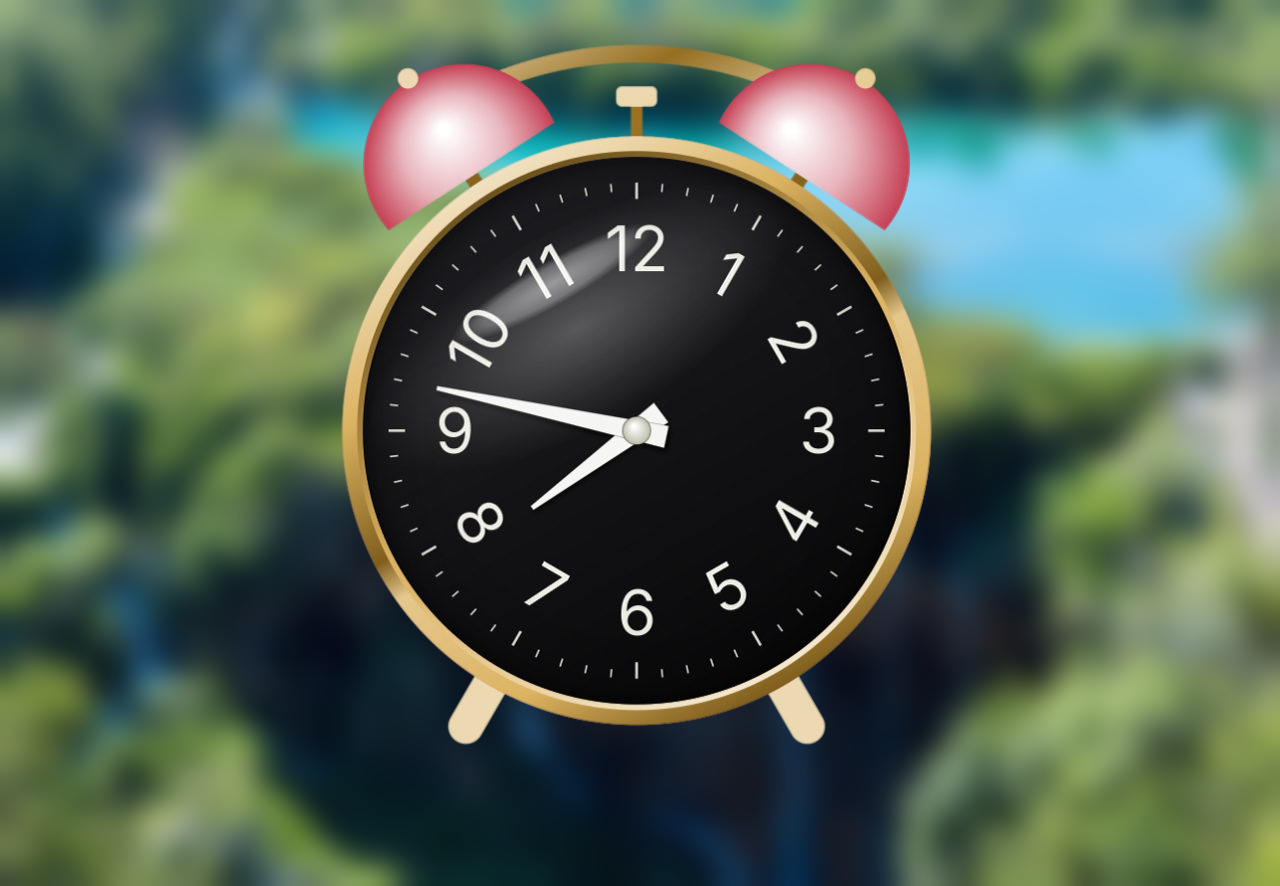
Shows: **7:47**
